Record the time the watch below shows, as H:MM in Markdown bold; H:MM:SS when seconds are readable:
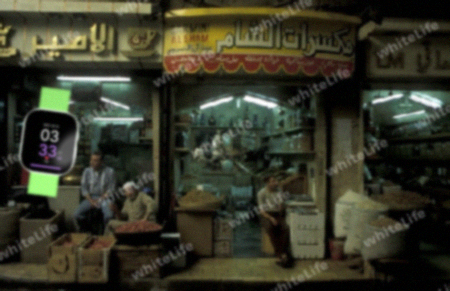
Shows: **3:33**
